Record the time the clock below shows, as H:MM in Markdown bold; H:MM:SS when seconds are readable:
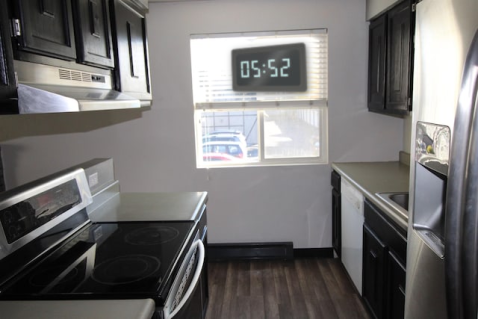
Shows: **5:52**
